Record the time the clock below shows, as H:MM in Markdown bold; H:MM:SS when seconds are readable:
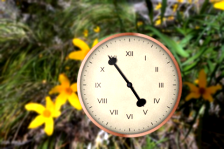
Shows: **4:54**
